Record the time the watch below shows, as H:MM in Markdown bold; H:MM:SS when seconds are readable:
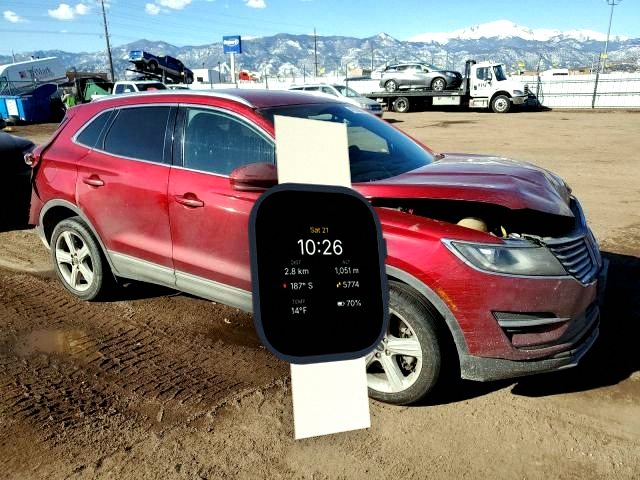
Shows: **10:26**
